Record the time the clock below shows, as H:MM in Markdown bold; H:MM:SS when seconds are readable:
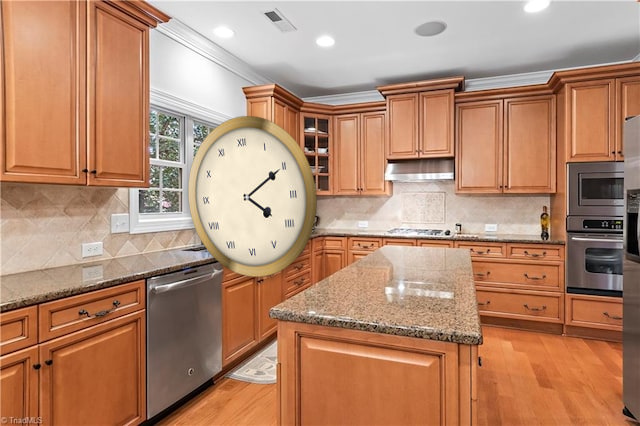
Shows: **4:10**
